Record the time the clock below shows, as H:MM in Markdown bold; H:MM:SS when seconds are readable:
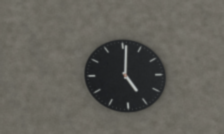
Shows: **5:01**
